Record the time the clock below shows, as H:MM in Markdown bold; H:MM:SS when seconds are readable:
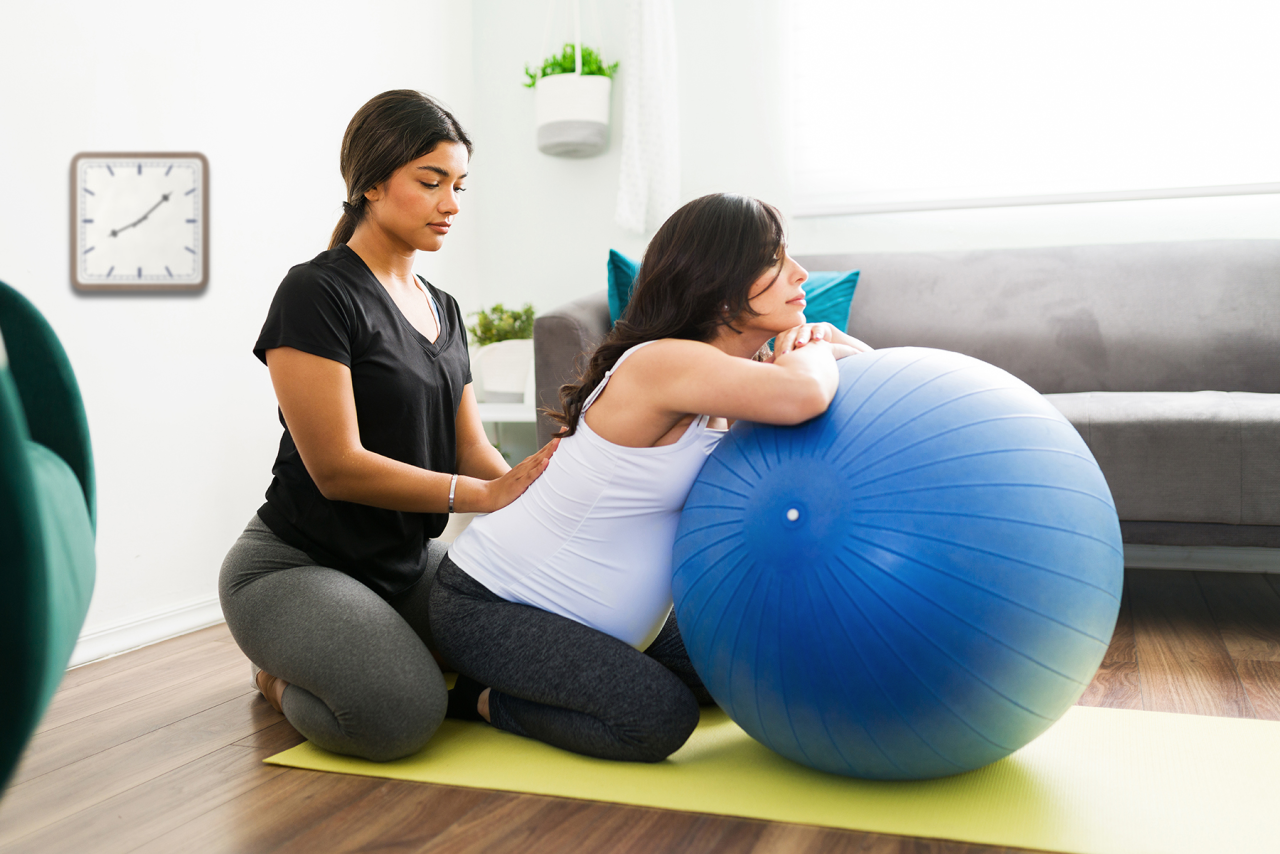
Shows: **8:08**
